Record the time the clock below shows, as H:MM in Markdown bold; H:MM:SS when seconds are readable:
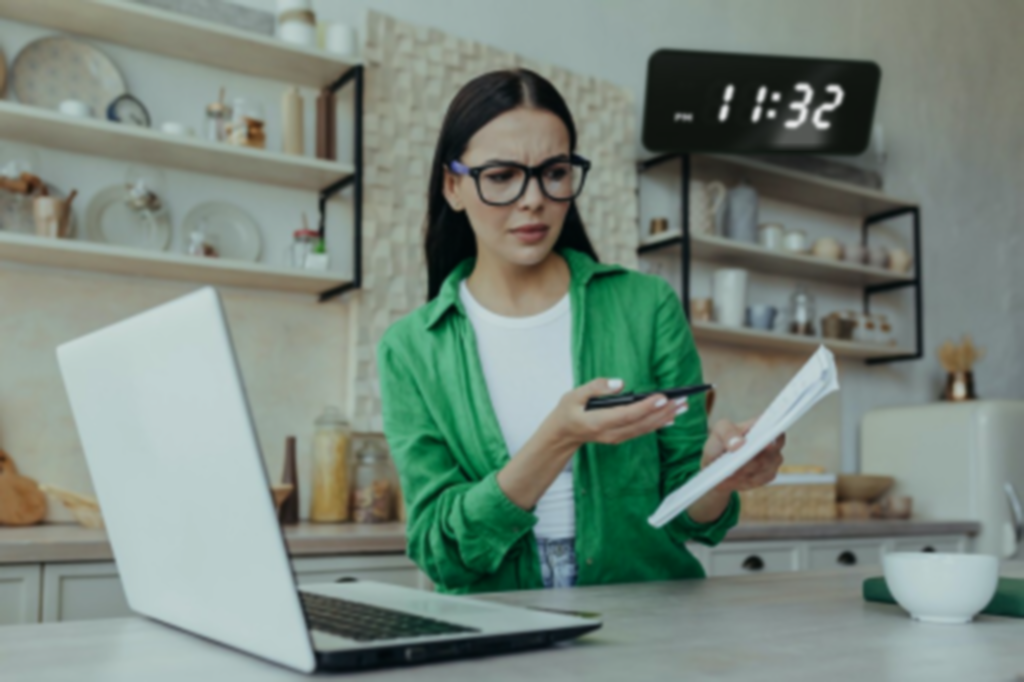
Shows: **11:32**
